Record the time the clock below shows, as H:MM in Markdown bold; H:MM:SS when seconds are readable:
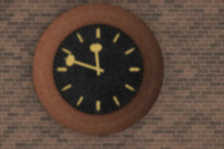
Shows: **11:48**
